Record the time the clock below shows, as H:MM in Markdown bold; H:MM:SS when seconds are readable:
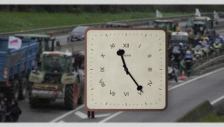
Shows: **11:24**
